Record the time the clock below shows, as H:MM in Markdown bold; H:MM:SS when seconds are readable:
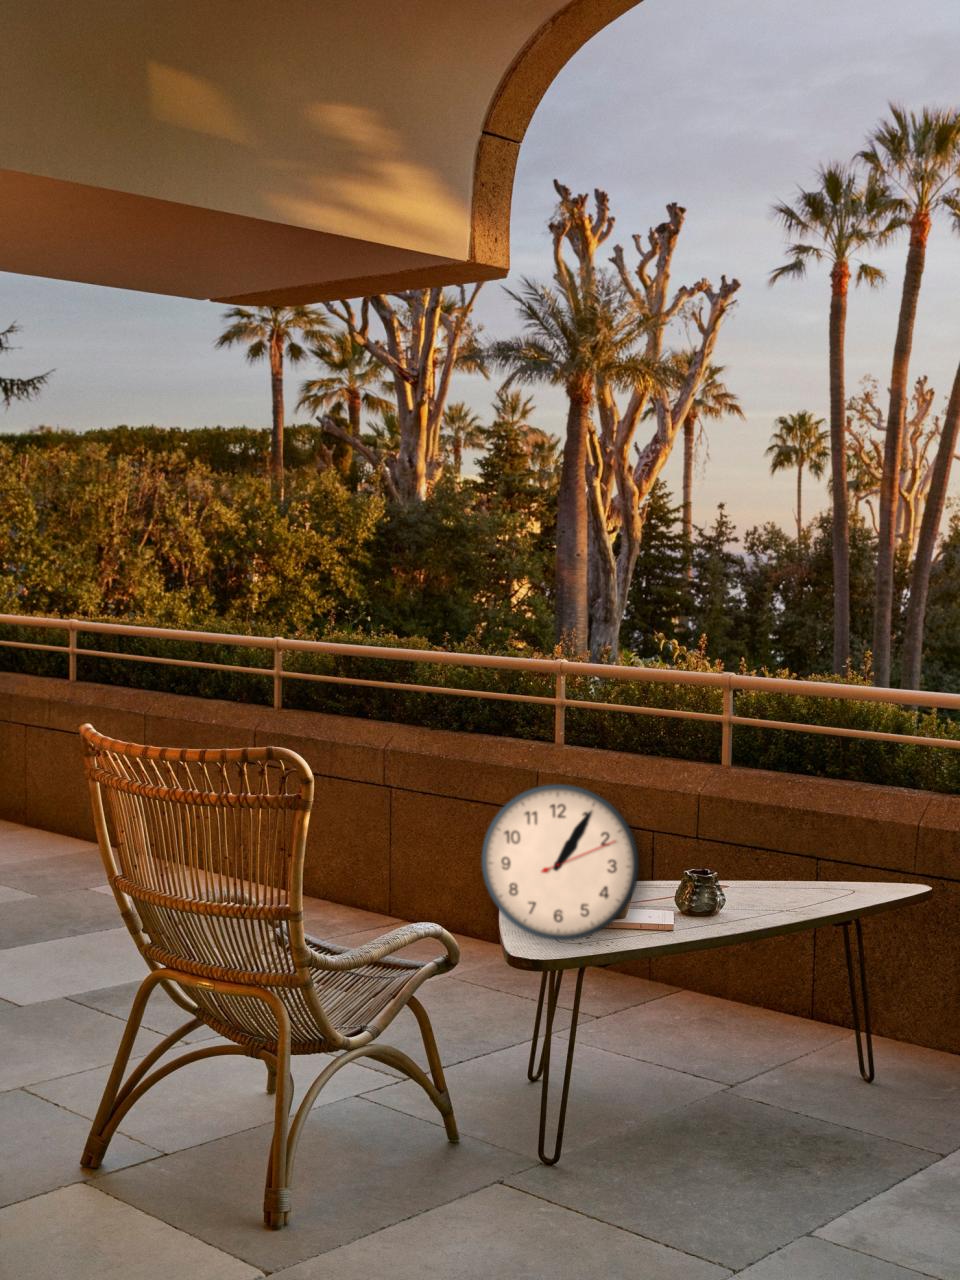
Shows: **1:05:11**
